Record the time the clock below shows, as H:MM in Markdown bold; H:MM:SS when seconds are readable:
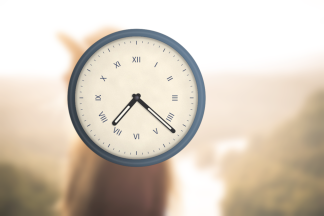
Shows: **7:22**
